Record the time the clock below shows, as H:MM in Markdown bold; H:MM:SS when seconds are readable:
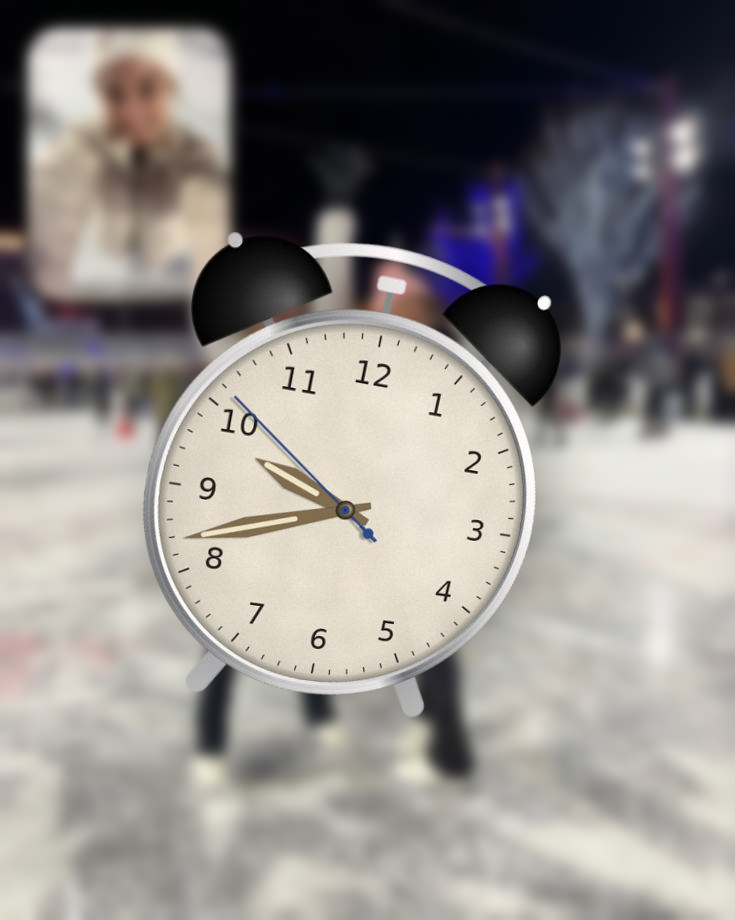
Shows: **9:41:51**
